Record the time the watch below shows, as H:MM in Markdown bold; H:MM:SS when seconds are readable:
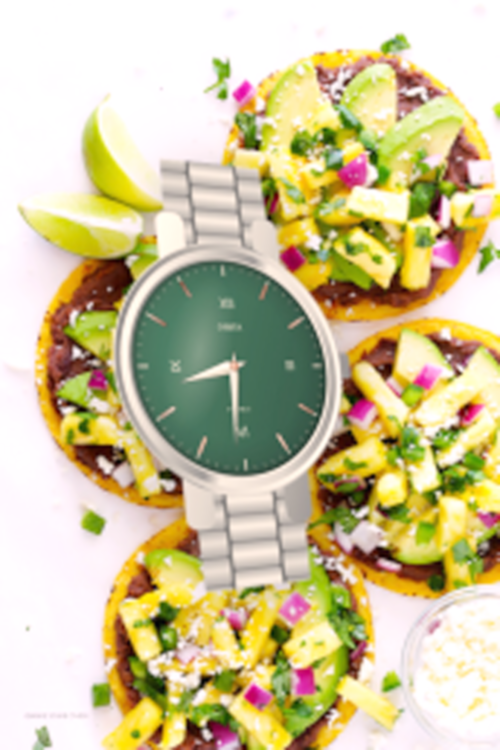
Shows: **8:31**
